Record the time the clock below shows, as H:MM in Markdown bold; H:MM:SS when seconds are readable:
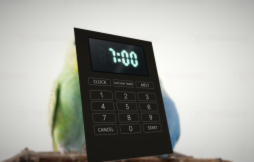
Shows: **7:00**
